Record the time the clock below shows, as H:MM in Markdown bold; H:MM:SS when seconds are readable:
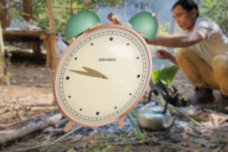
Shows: **9:47**
